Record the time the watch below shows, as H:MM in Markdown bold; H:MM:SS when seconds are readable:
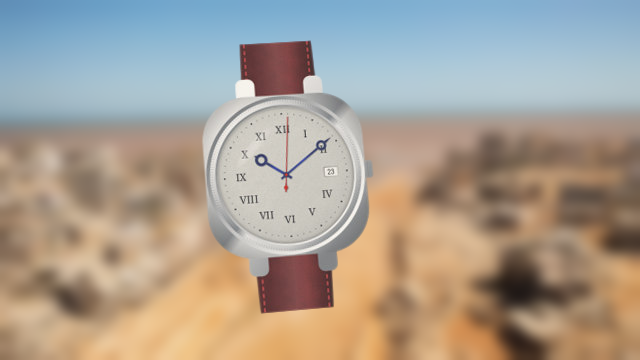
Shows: **10:09:01**
